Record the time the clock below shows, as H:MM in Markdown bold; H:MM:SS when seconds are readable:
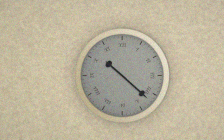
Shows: **10:22**
